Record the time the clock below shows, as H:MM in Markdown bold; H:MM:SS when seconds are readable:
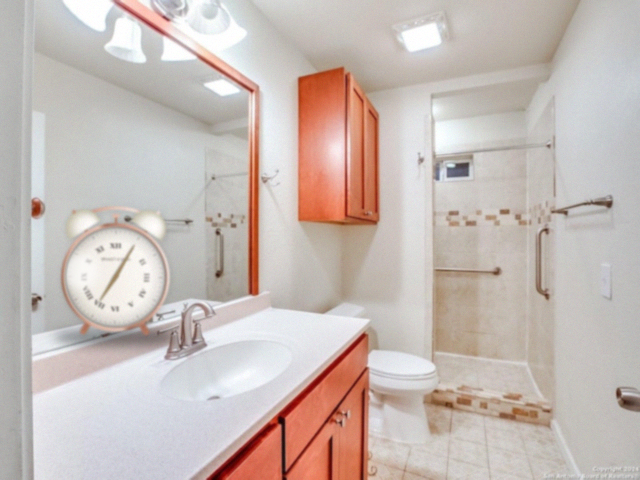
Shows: **7:05**
